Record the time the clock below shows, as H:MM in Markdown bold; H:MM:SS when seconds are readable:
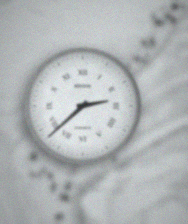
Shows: **2:38**
